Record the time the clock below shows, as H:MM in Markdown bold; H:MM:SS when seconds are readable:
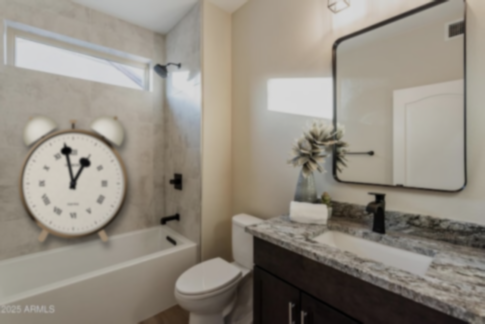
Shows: **12:58**
